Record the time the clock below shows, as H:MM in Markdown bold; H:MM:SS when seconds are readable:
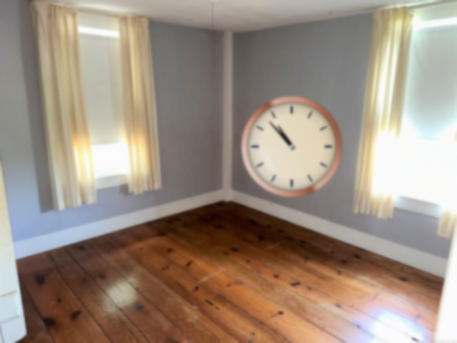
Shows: **10:53**
